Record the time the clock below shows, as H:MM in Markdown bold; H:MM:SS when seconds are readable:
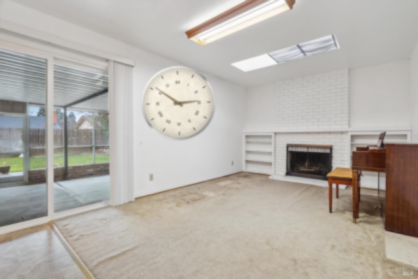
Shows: **2:51**
